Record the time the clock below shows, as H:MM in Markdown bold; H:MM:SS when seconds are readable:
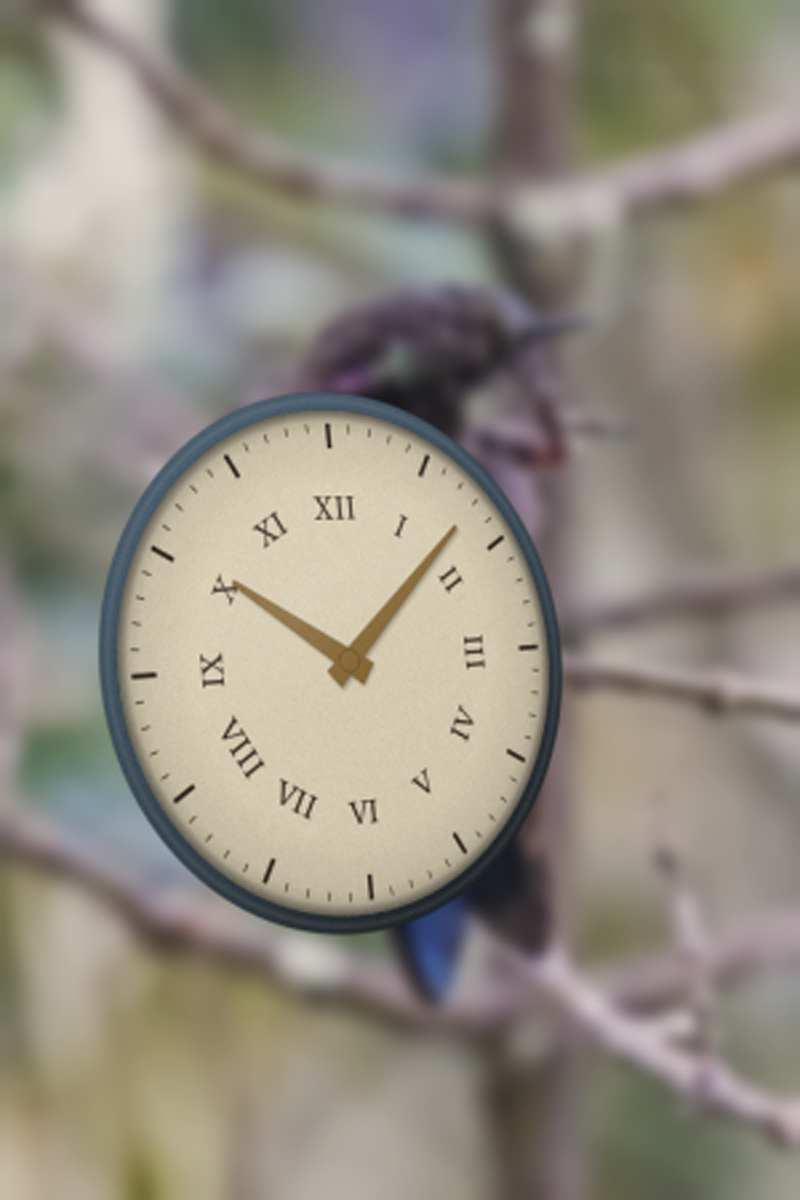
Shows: **10:08**
